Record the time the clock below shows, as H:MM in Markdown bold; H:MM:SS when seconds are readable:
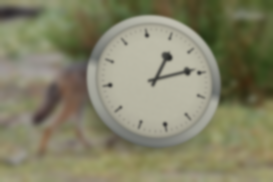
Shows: **1:14**
